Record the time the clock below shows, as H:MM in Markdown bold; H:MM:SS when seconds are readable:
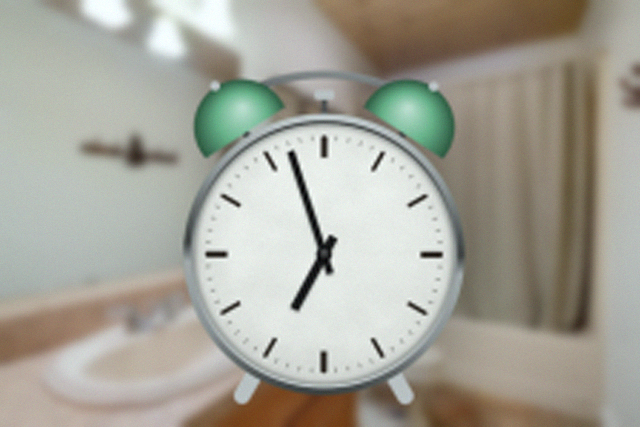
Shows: **6:57**
